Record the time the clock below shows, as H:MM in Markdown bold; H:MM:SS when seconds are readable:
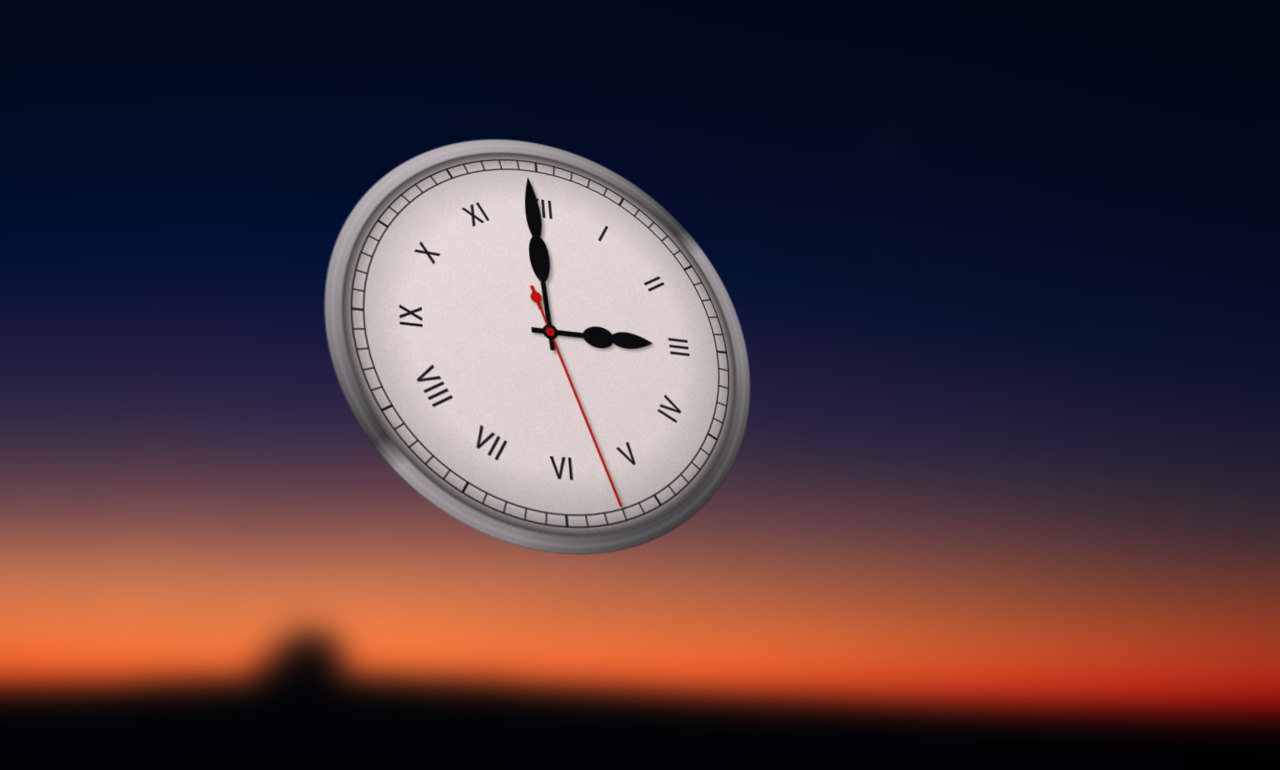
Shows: **2:59:27**
